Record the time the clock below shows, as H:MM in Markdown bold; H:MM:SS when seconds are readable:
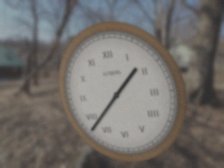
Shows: **1:38**
